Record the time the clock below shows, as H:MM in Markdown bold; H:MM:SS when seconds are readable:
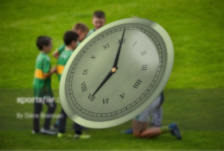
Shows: **7:00**
